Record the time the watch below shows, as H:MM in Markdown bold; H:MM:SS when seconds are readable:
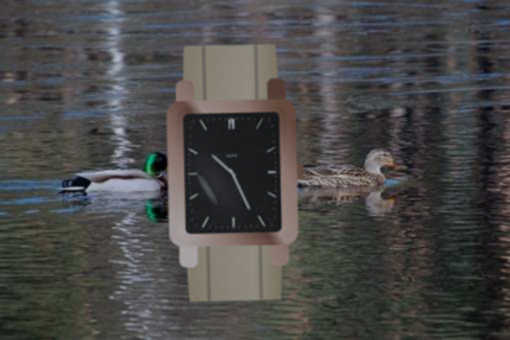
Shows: **10:26**
